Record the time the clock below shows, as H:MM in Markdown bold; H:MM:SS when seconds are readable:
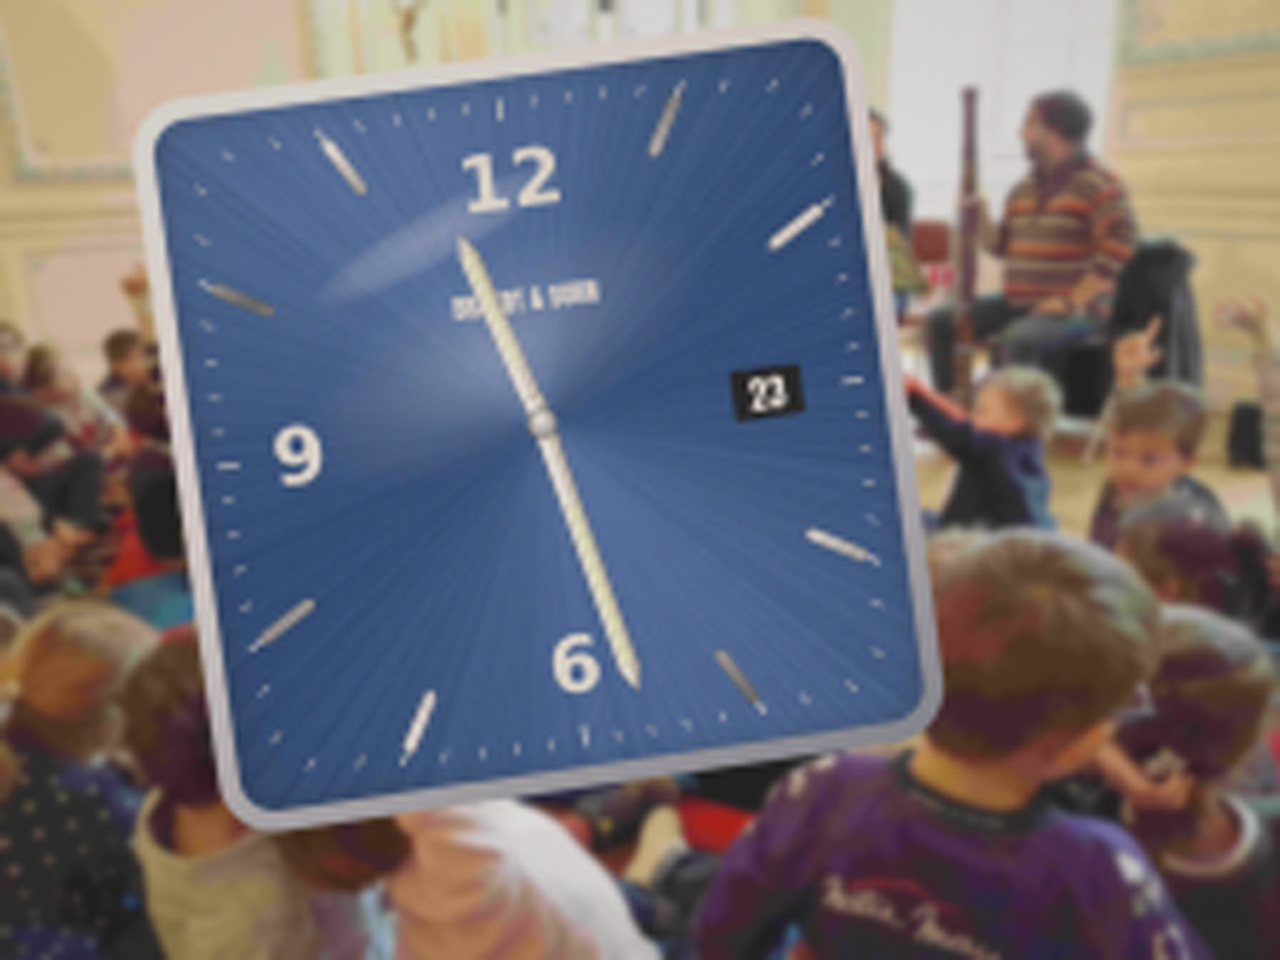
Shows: **11:28**
